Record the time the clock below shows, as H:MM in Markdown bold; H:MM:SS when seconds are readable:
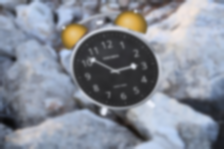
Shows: **2:52**
